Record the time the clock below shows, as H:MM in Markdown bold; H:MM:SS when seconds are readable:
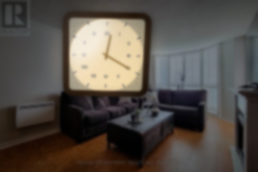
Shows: **12:20**
